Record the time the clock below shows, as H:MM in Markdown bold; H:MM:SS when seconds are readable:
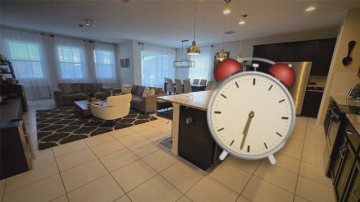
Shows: **6:32**
